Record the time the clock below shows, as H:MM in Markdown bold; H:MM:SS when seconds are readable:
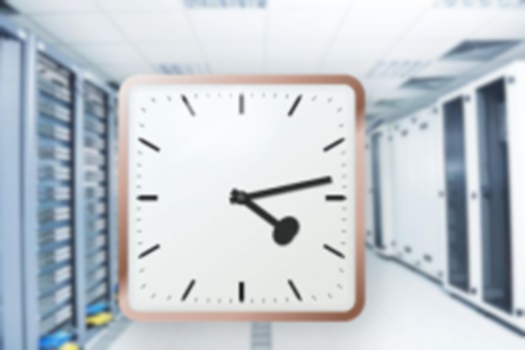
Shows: **4:13**
